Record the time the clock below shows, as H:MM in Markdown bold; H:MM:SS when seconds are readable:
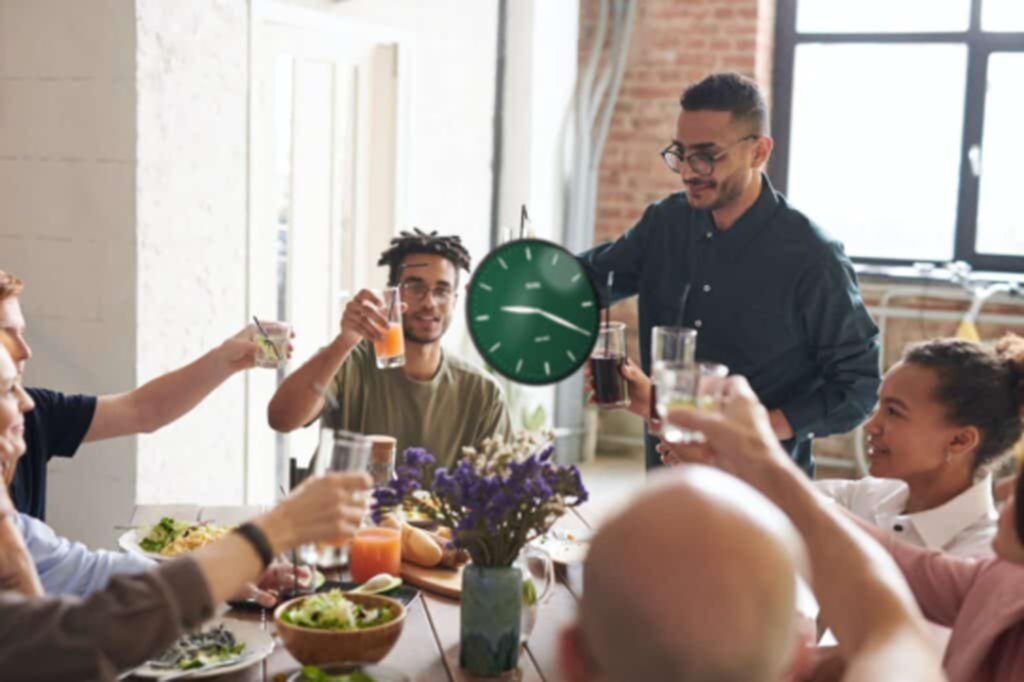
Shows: **9:20**
